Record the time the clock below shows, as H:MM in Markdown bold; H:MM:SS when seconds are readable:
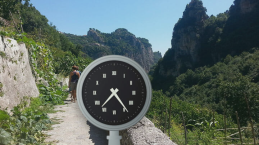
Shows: **7:24**
